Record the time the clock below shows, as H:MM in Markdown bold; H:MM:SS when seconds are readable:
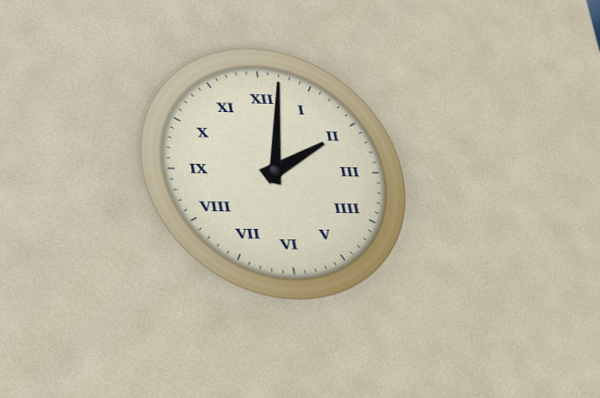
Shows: **2:02**
